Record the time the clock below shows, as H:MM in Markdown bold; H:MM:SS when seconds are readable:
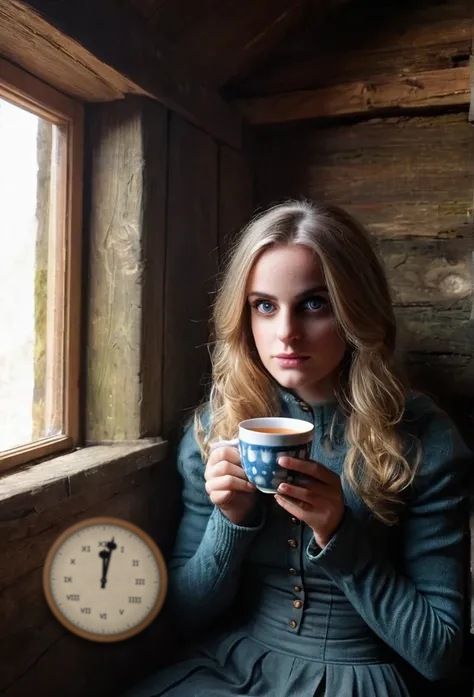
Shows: **12:02**
